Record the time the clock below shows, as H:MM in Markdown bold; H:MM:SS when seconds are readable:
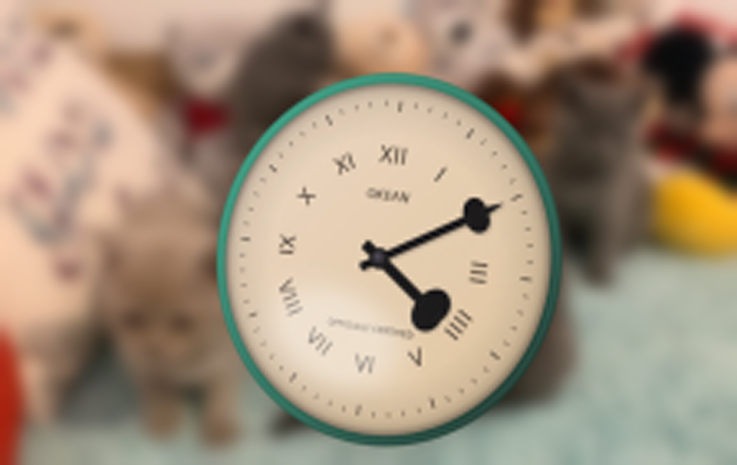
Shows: **4:10**
